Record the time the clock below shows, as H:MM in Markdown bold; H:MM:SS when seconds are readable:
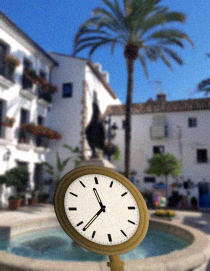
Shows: **11:38**
